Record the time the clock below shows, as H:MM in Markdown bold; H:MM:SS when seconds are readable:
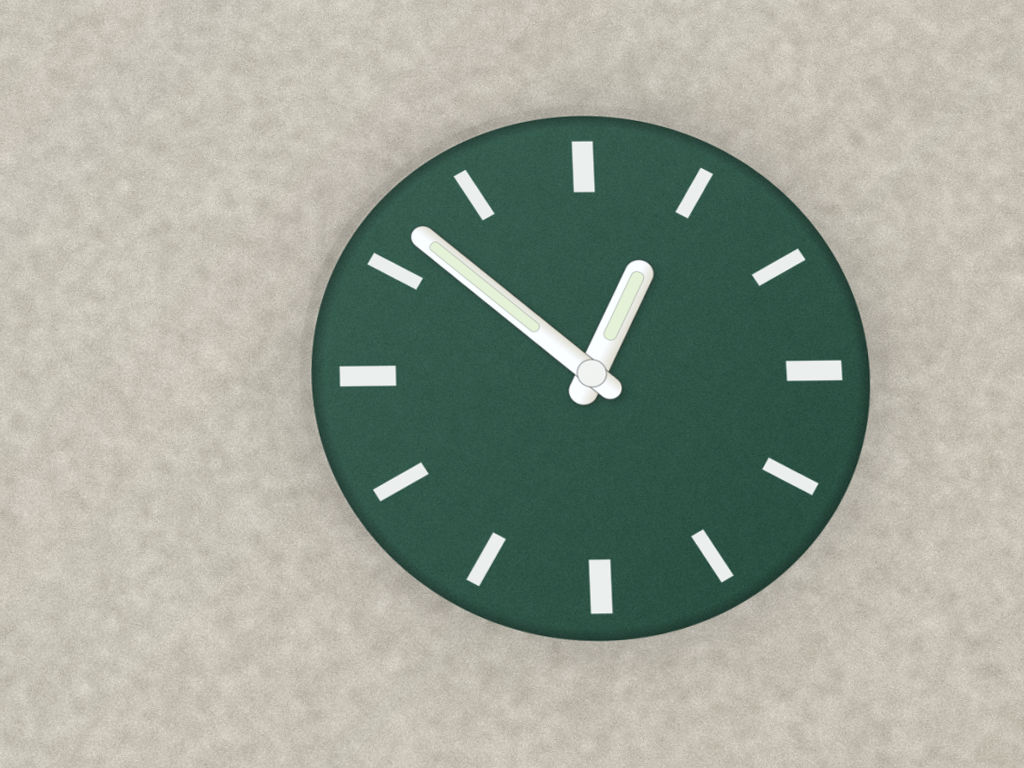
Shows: **12:52**
